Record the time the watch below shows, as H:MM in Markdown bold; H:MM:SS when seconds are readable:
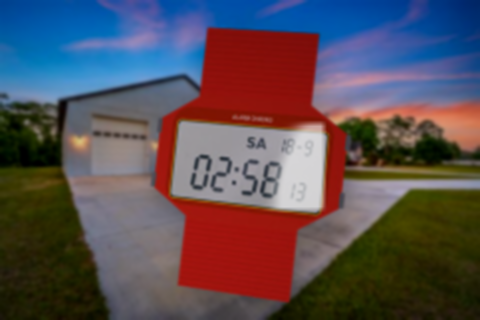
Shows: **2:58:13**
